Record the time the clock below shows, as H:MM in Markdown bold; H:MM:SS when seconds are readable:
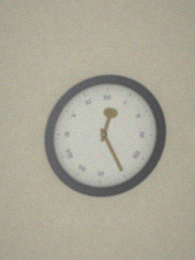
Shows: **12:25**
